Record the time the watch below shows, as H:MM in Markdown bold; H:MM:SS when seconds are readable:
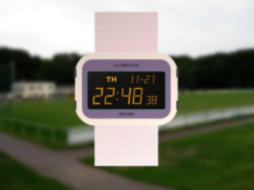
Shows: **22:48**
